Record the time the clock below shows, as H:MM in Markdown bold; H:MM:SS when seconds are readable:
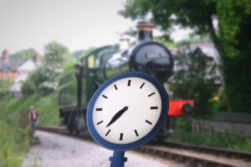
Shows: **7:37**
